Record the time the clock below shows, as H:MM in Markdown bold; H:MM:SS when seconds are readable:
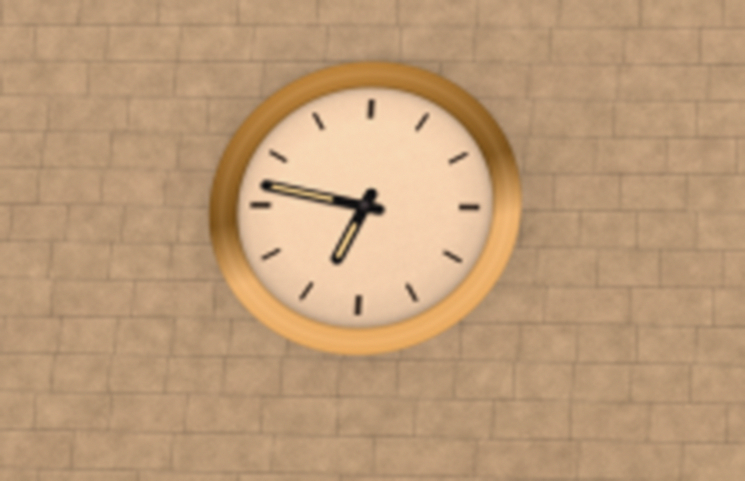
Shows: **6:47**
